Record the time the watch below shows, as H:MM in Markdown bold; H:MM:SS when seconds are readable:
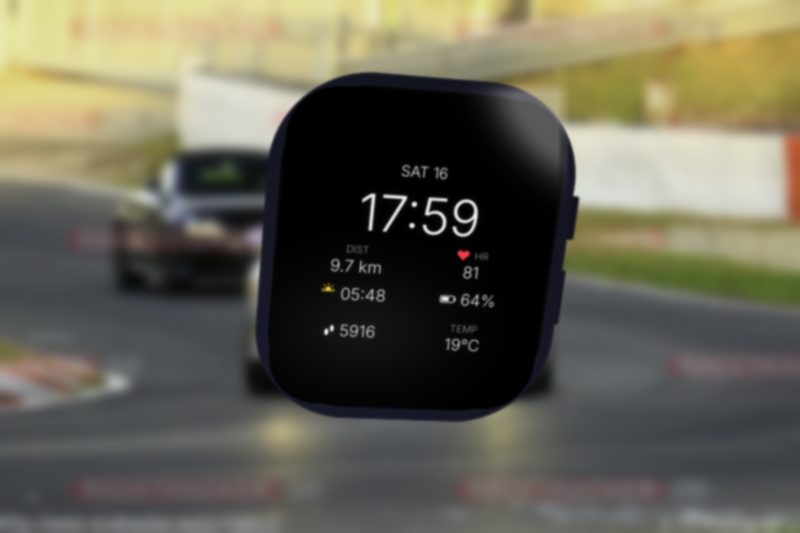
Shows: **17:59**
